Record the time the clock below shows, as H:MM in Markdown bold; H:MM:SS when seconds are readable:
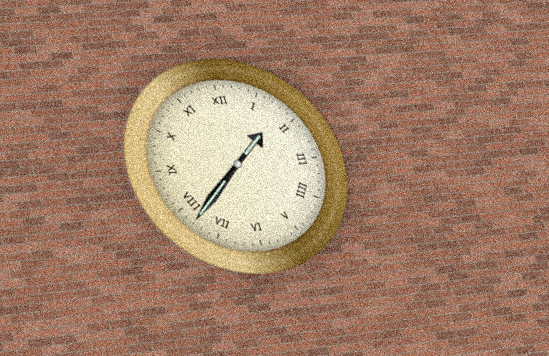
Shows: **1:38**
